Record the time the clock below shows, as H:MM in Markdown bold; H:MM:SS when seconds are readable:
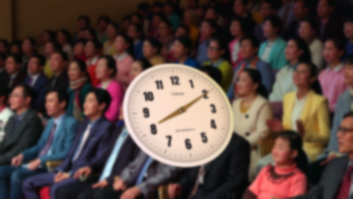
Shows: **8:10**
